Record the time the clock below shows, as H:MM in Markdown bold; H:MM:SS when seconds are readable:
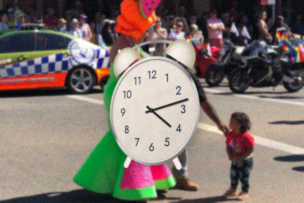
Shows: **4:13**
